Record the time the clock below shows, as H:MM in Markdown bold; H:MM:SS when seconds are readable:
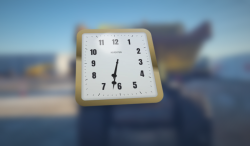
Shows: **6:32**
